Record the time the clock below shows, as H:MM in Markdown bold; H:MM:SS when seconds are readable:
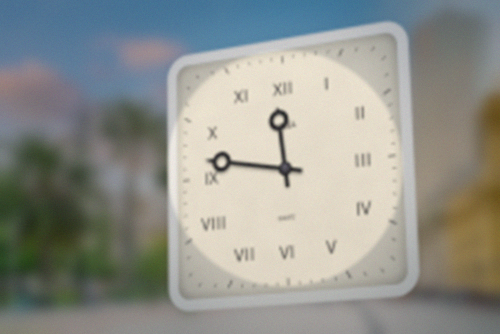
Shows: **11:47**
